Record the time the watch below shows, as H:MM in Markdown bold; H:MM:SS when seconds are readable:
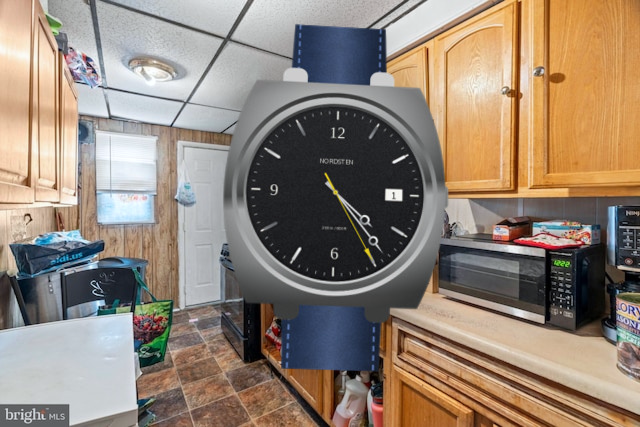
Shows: **4:23:25**
